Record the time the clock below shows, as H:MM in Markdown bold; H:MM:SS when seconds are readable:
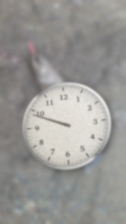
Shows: **9:49**
